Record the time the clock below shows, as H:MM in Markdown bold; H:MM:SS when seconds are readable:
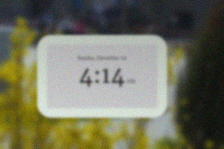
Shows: **4:14**
